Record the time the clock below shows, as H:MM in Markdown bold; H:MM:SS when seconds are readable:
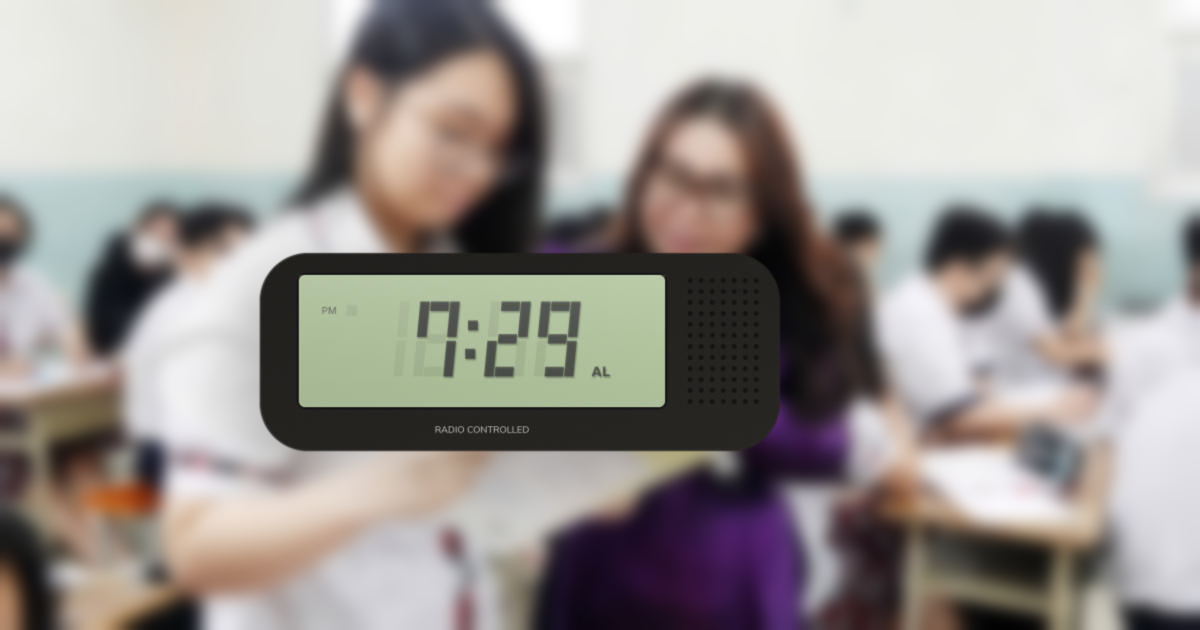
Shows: **7:29**
